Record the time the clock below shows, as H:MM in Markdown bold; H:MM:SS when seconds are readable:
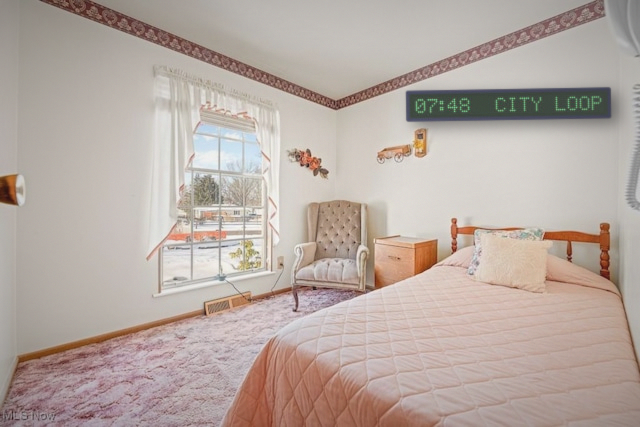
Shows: **7:48**
